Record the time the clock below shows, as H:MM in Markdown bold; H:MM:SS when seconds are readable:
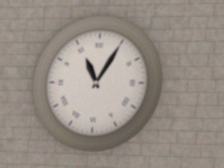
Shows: **11:05**
